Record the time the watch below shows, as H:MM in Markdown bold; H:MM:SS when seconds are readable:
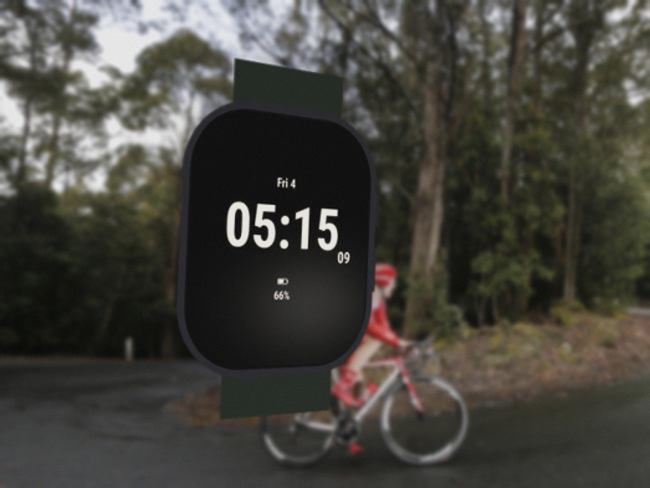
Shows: **5:15:09**
